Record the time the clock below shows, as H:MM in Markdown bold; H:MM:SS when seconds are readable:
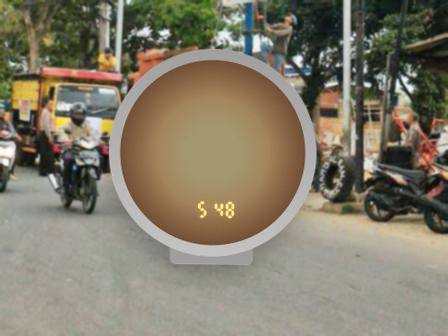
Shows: **5:48**
